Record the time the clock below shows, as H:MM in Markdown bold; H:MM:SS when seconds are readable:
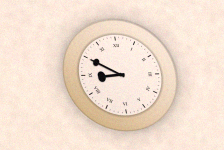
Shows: **8:50**
